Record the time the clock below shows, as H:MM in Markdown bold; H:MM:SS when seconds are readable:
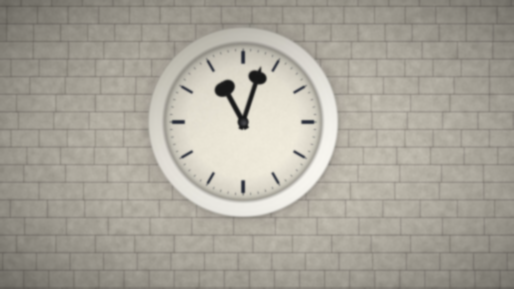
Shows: **11:03**
